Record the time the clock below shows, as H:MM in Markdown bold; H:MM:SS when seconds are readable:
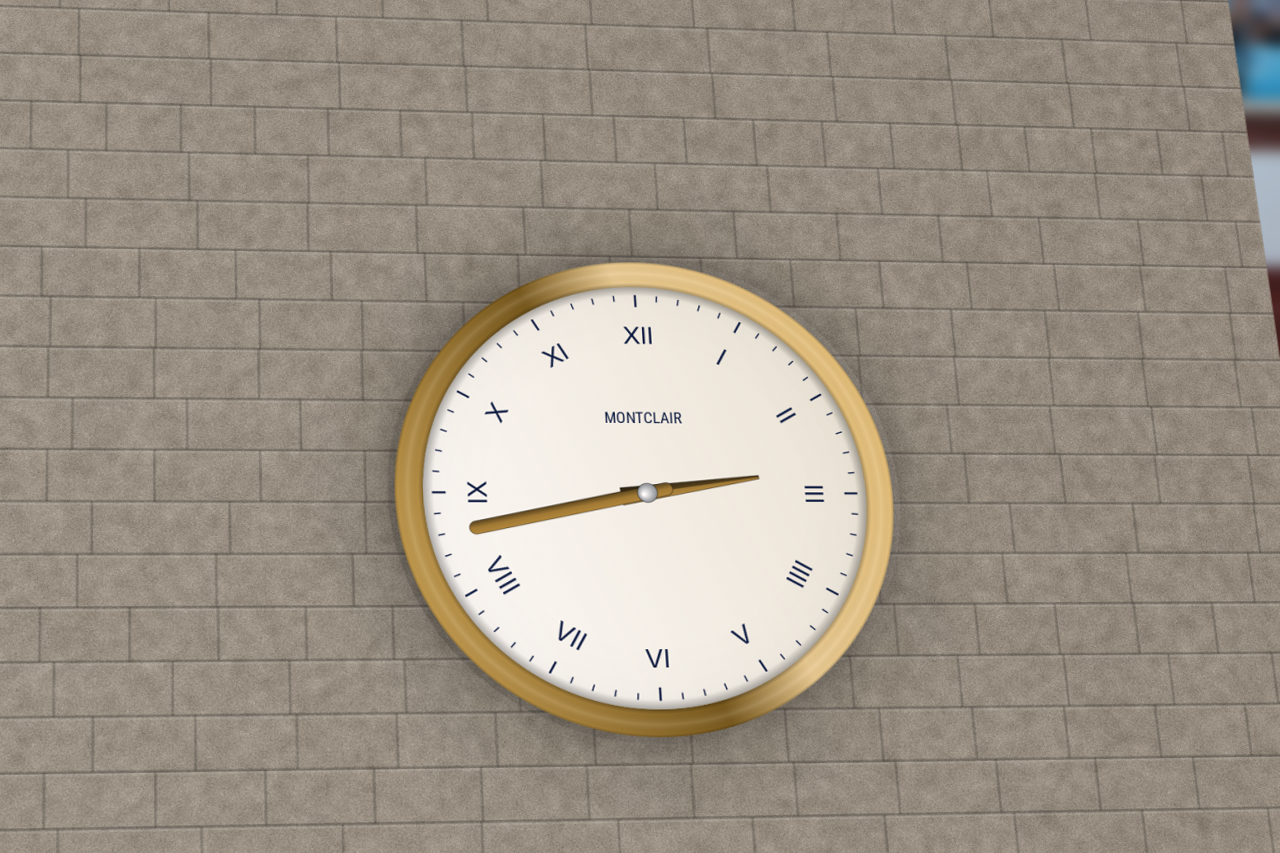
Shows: **2:43**
